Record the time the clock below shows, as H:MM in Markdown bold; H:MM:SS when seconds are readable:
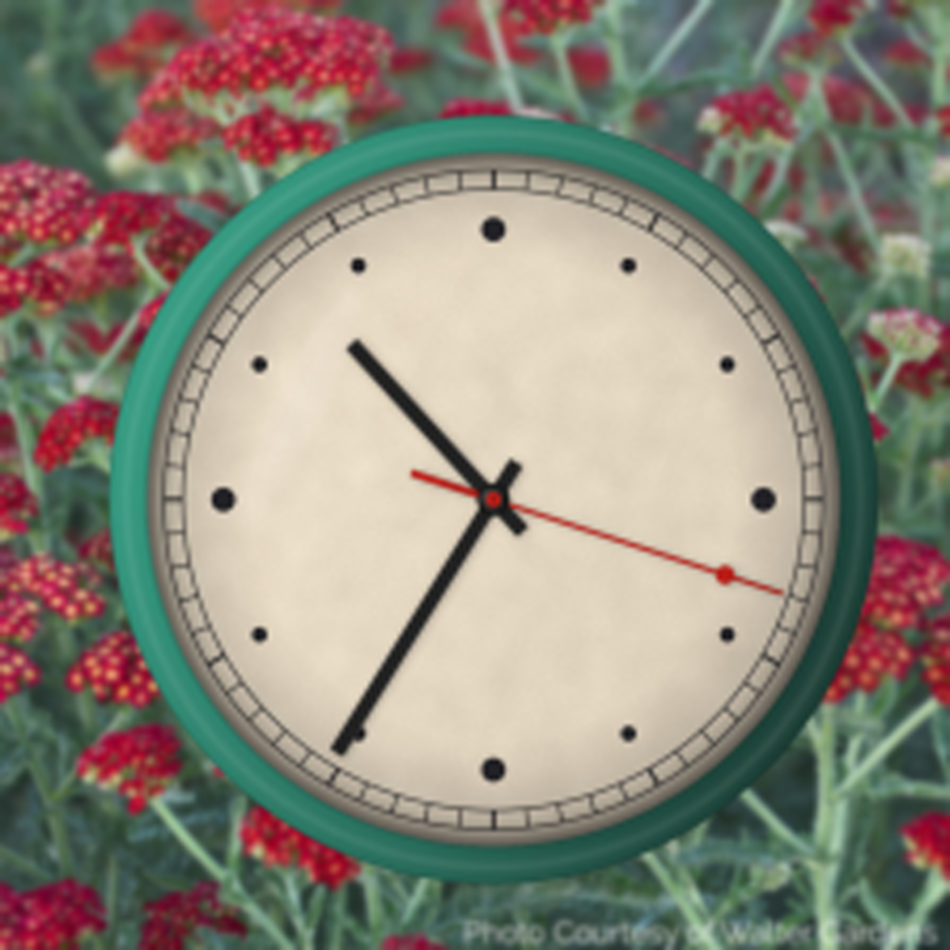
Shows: **10:35:18**
